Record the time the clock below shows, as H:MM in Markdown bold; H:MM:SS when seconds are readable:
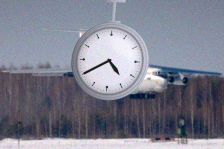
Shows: **4:40**
